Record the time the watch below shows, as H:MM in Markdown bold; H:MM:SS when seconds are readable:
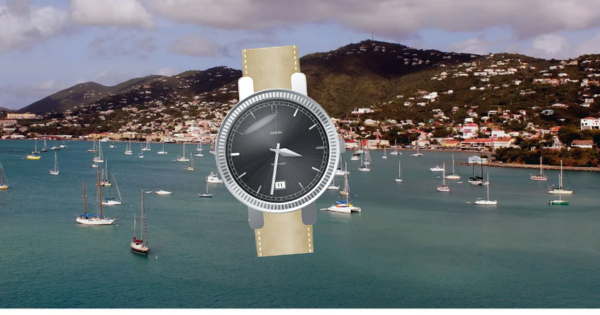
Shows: **3:32**
